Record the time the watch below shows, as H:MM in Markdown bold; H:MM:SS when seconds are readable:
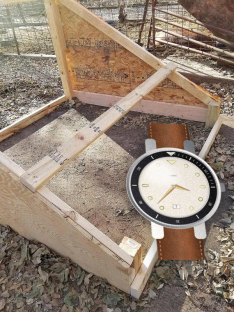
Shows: **3:37**
